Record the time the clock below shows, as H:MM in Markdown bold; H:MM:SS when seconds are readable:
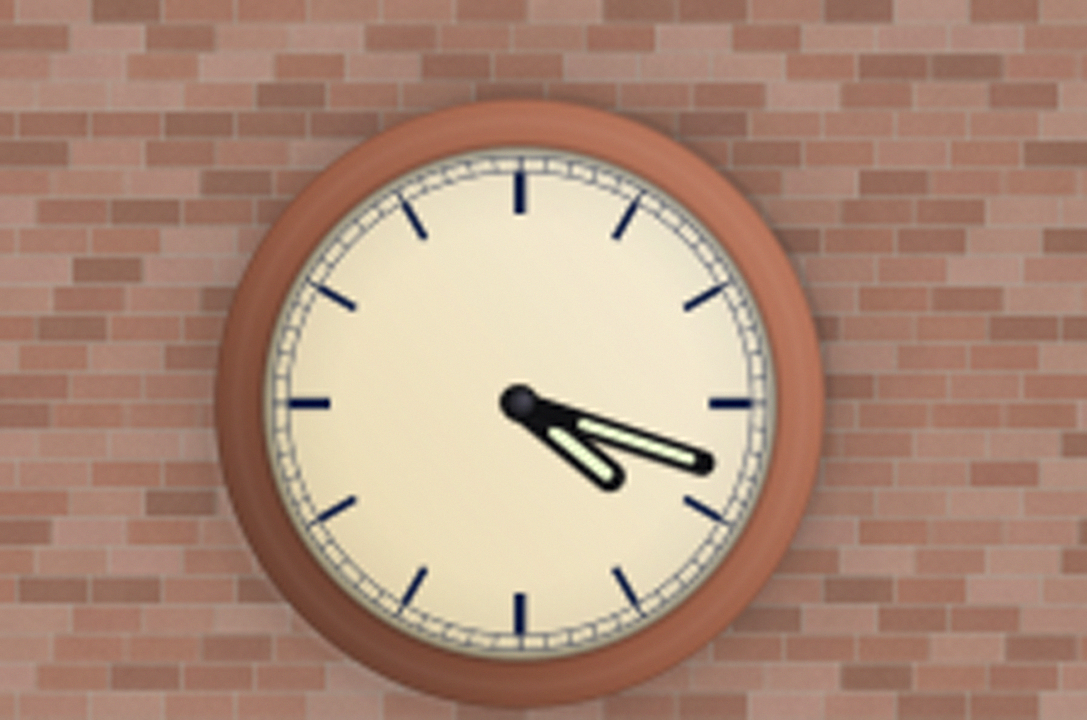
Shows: **4:18**
